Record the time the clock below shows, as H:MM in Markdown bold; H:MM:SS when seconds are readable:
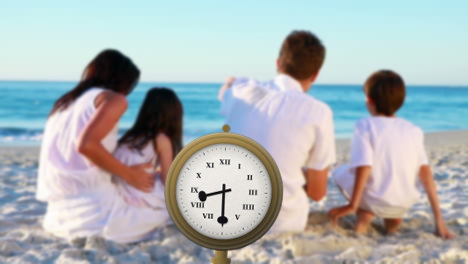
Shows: **8:30**
